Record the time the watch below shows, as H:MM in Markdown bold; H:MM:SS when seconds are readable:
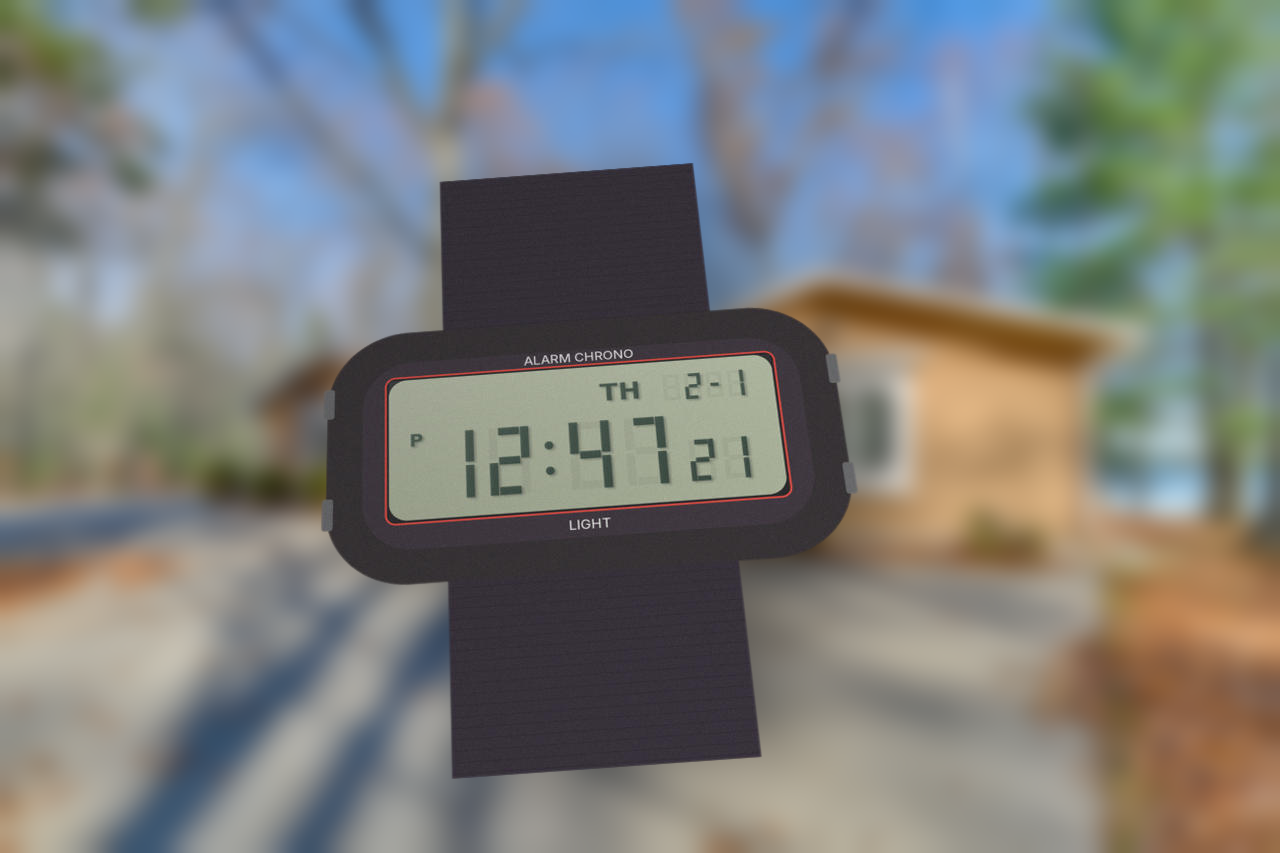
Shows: **12:47:21**
